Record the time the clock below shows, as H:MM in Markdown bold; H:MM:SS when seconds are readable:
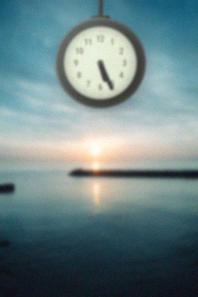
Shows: **5:26**
